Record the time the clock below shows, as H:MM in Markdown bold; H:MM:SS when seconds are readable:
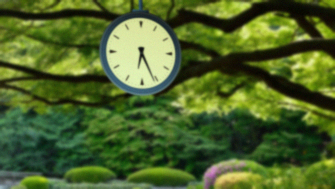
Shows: **6:26**
